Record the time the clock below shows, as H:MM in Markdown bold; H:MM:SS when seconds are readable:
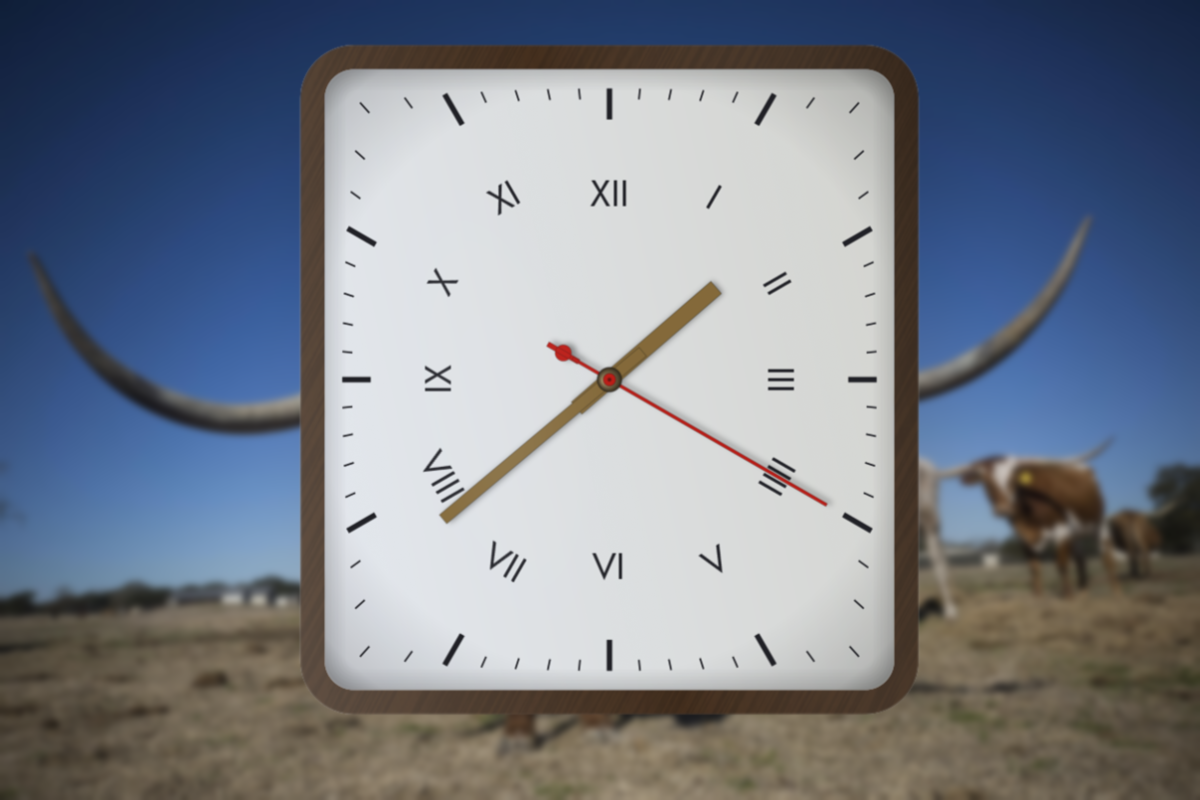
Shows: **1:38:20**
